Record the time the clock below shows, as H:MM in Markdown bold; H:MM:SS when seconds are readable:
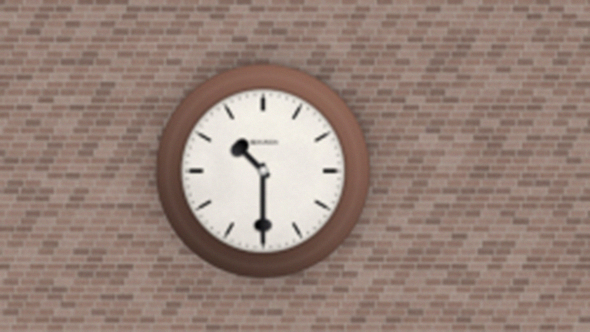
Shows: **10:30**
